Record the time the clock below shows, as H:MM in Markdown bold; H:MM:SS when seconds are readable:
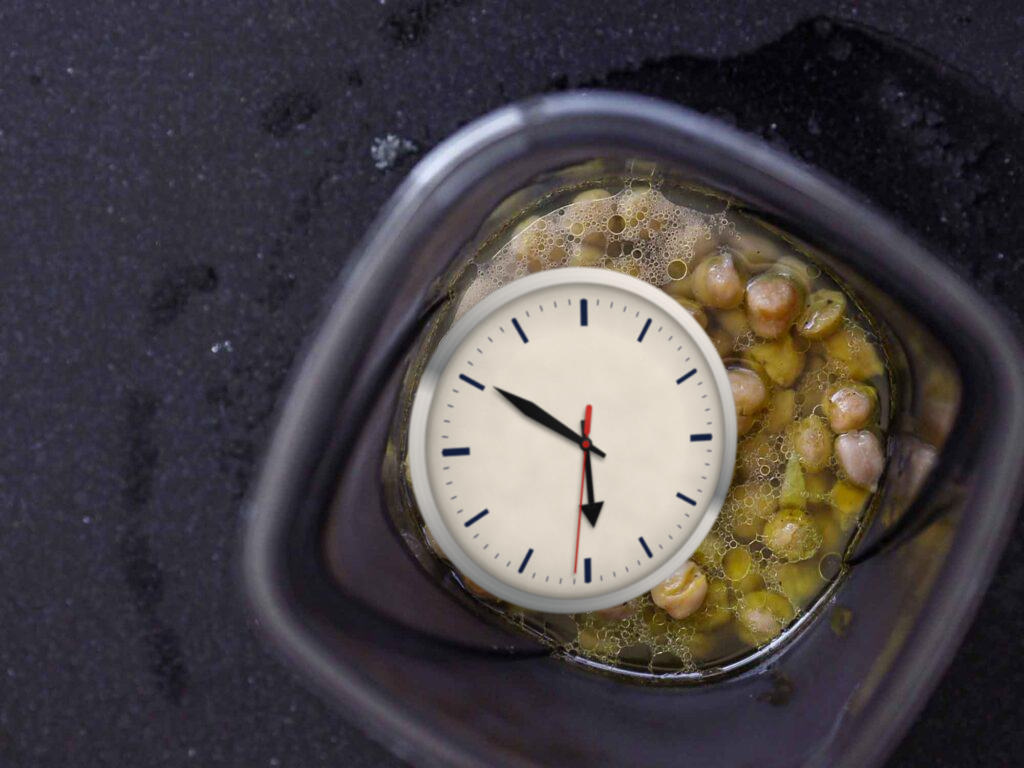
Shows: **5:50:31**
